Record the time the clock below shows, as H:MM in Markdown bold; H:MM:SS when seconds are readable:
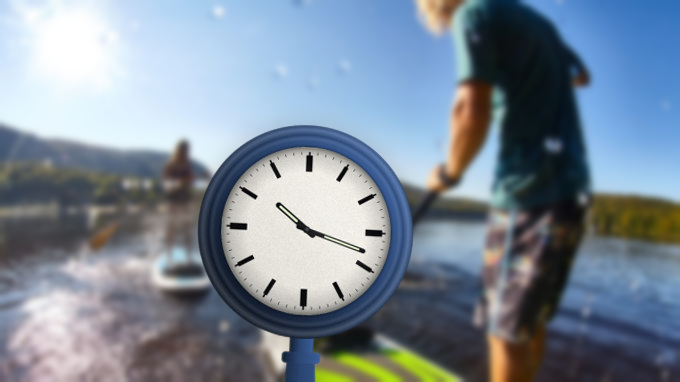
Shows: **10:18**
